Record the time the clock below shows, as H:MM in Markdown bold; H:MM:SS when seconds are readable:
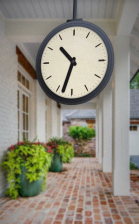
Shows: **10:33**
